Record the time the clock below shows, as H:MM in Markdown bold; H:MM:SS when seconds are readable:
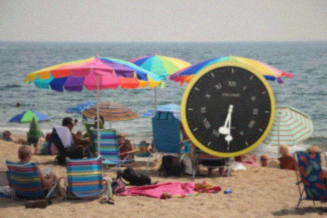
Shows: **6:30**
